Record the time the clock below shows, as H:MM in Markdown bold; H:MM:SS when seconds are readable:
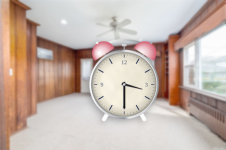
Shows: **3:30**
